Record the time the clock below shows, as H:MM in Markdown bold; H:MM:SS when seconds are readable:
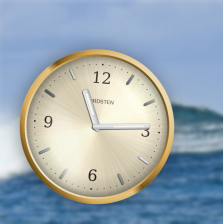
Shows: **11:14**
